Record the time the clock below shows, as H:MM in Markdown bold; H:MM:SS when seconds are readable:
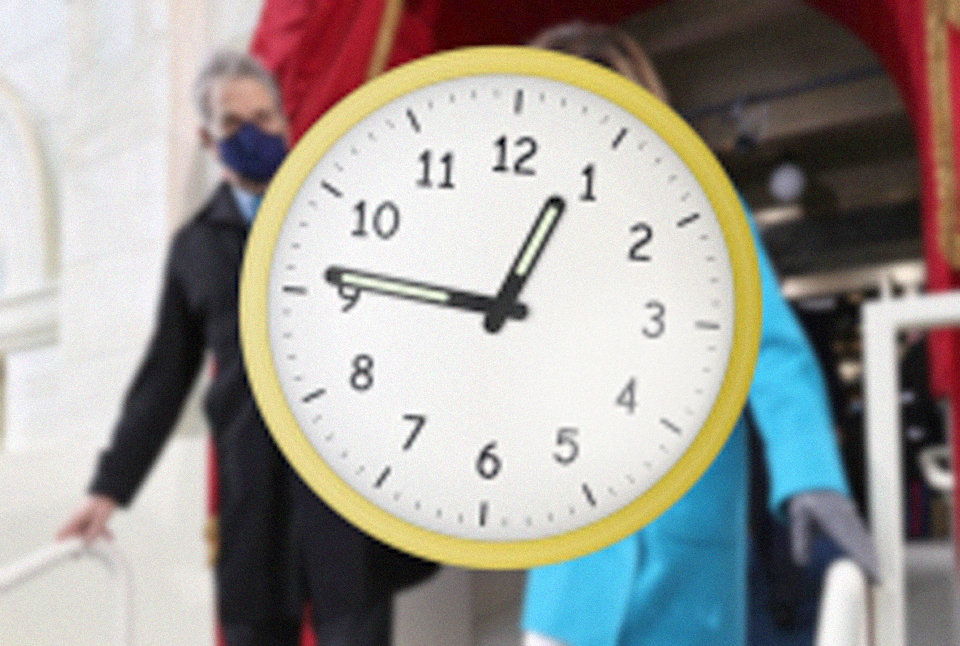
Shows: **12:46**
